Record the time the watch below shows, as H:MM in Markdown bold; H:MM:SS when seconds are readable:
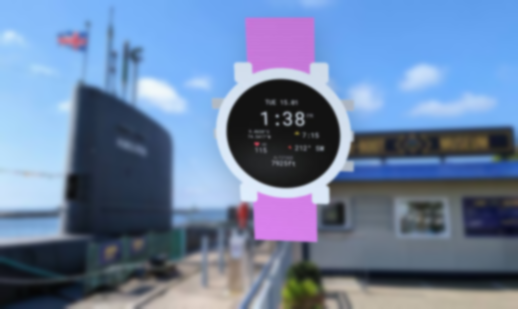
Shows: **1:38**
